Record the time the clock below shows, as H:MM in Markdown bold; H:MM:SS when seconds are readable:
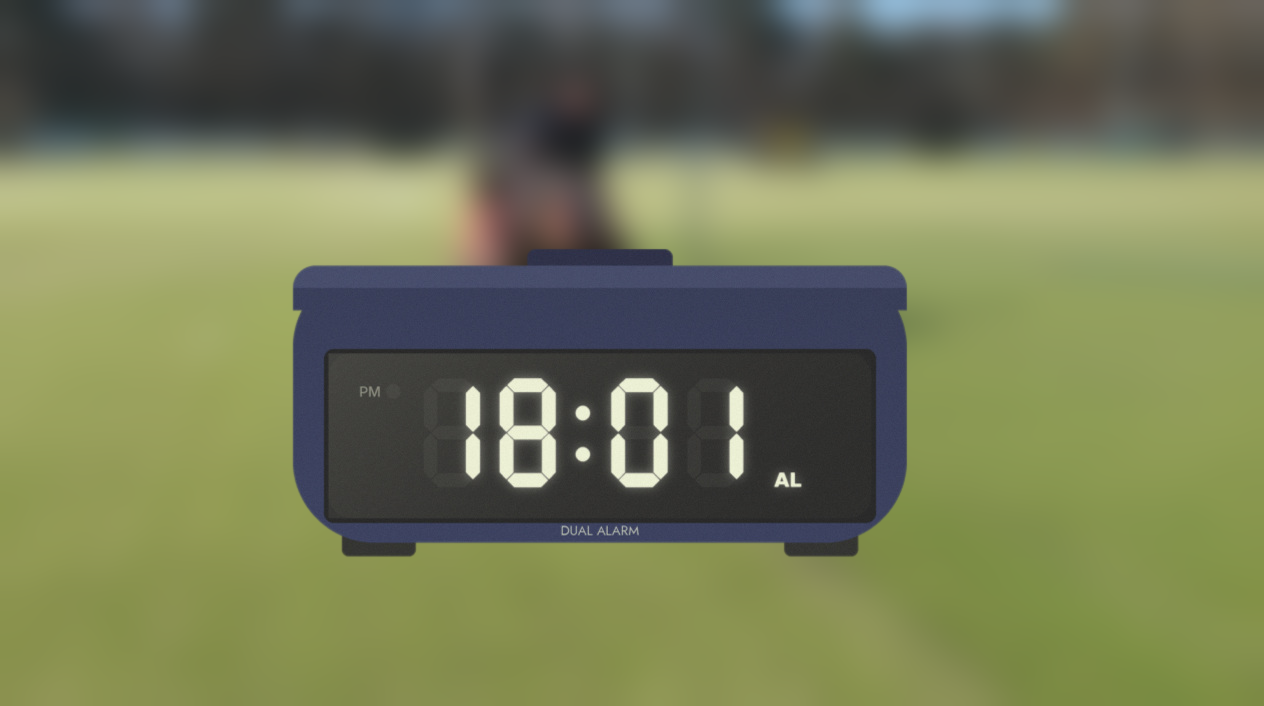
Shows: **18:01**
